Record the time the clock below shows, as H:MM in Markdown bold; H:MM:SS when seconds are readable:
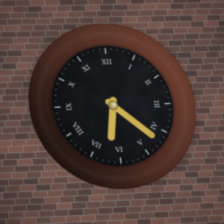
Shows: **6:22**
